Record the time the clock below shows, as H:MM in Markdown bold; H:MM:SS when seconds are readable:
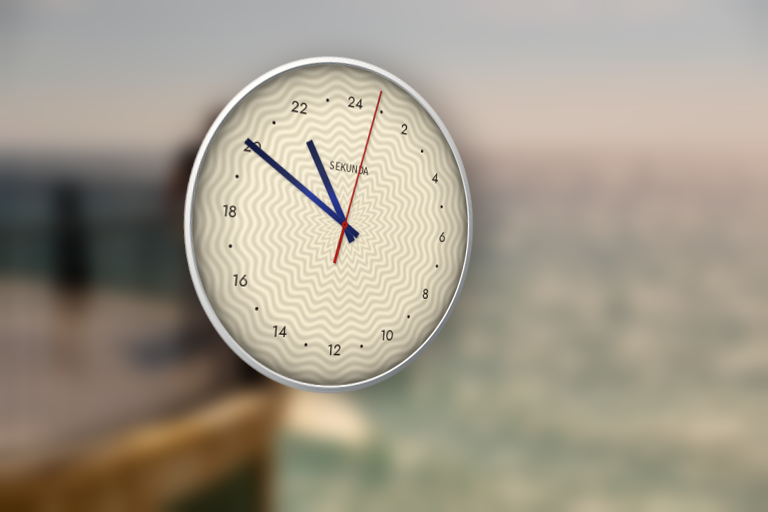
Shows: **21:50:02**
